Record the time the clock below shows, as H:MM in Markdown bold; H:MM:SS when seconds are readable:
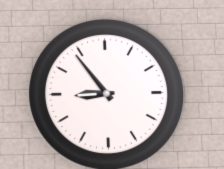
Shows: **8:54**
